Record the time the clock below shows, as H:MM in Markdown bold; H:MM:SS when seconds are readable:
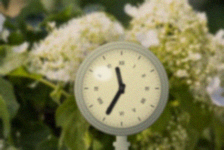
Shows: **11:35**
